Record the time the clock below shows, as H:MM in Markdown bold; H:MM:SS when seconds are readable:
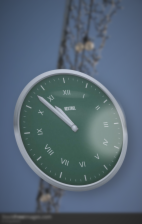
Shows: **10:53**
